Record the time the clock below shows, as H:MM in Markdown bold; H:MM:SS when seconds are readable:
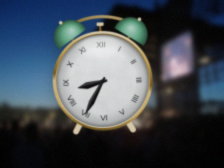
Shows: **8:35**
